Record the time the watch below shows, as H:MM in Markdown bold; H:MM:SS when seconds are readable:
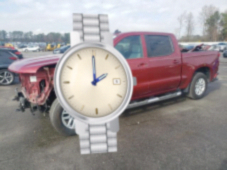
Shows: **2:00**
